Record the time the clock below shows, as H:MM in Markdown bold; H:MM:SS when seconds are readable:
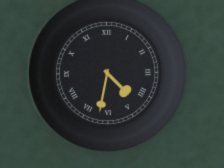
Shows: **4:32**
